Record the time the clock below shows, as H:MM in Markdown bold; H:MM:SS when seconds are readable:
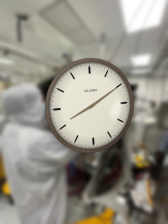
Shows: **8:10**
